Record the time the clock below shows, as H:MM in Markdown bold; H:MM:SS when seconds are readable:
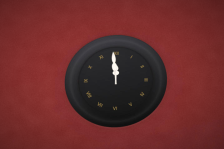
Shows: **11:59**
